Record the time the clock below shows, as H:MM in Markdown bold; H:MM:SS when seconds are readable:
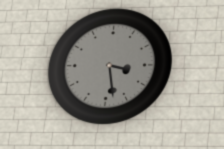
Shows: **3:28**
